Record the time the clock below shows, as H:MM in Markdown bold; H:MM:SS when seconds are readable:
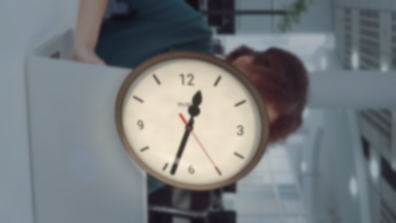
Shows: **12:33:25**
